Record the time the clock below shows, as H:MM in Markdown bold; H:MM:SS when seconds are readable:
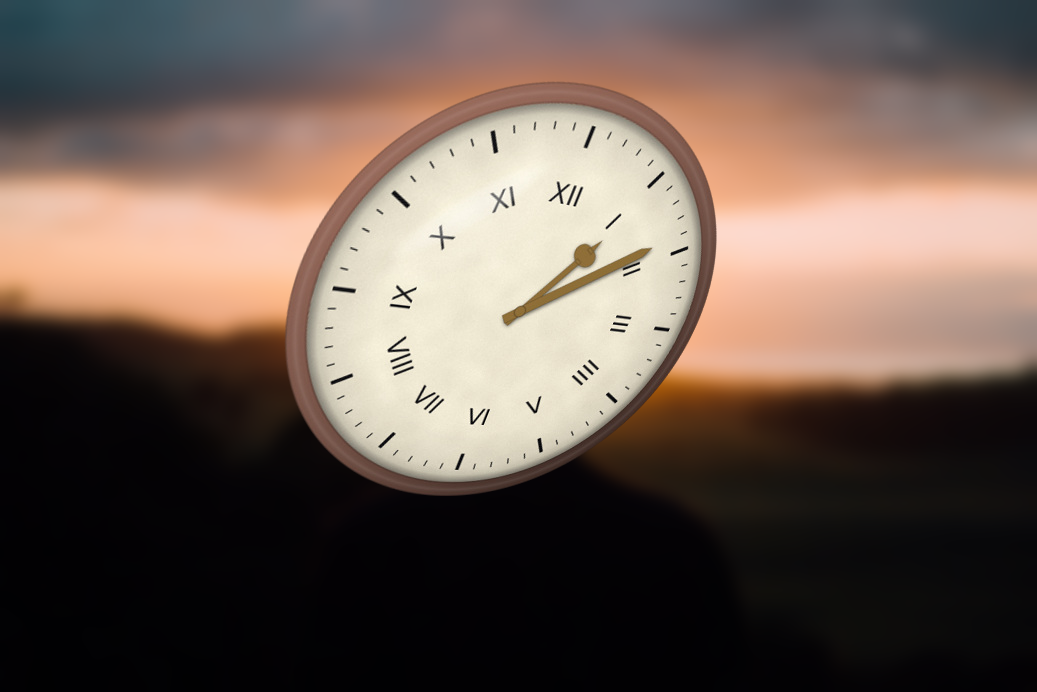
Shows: **1:09**
